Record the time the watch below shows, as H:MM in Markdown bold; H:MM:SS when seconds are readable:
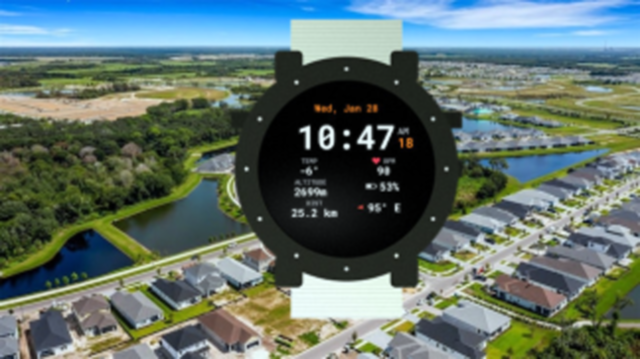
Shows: **10:47**
